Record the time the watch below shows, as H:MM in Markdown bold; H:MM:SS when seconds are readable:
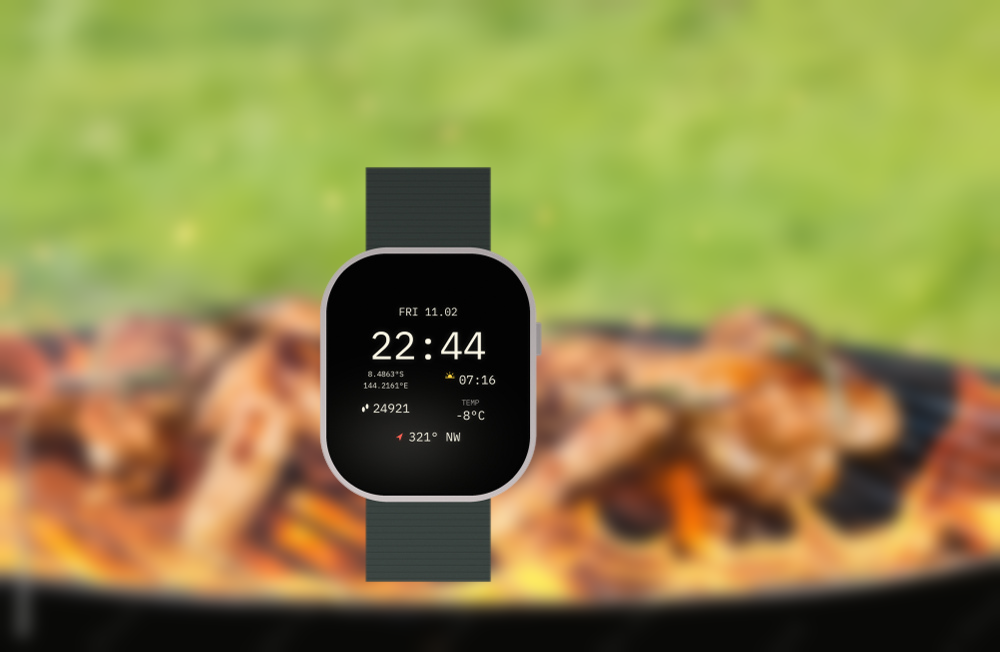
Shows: **22:44**
